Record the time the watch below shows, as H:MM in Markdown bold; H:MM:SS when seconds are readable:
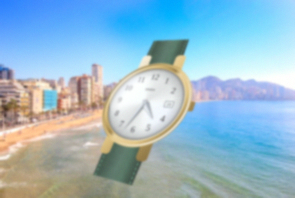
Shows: **4:33**
